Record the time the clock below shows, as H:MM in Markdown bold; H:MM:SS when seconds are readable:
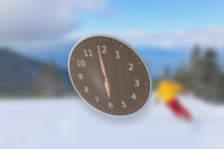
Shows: **5:59**
